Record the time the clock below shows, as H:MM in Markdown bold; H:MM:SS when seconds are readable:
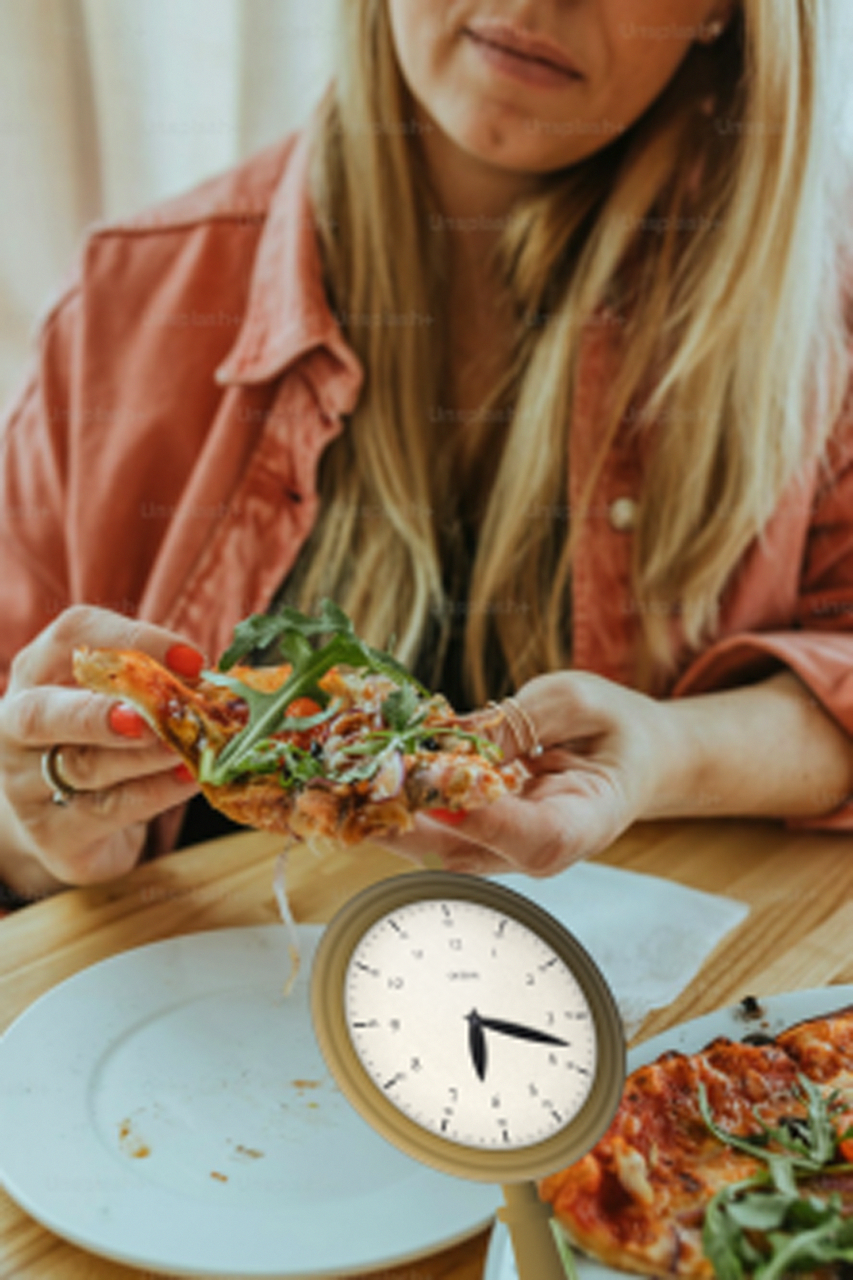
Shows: **6:18**
